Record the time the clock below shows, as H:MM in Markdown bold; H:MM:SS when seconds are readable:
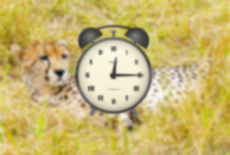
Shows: **12:15**
